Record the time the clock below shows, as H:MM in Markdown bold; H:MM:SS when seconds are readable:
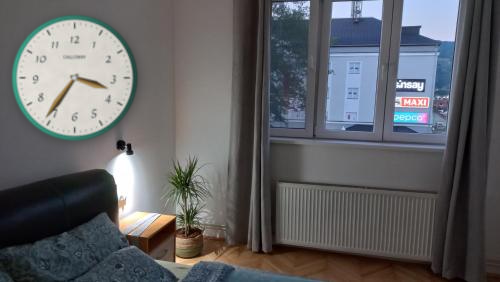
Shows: **3:36**
